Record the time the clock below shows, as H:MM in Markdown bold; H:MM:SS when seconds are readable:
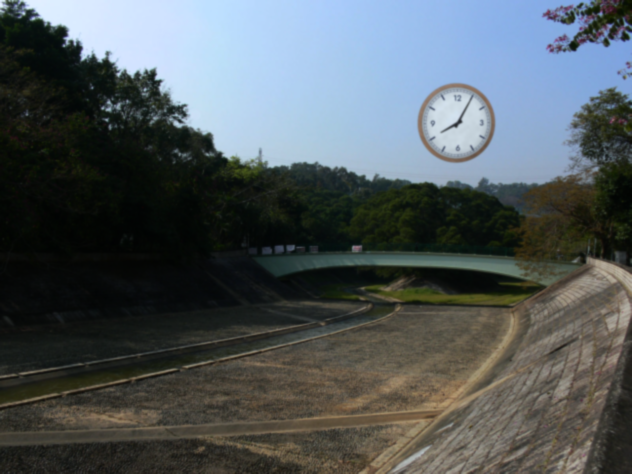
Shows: **8:05**
